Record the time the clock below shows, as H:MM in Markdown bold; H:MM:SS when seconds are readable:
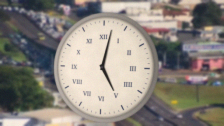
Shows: **5:02**
